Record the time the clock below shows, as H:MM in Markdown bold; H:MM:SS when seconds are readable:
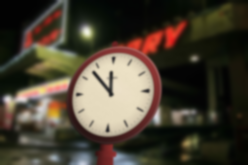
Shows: **11:53**
